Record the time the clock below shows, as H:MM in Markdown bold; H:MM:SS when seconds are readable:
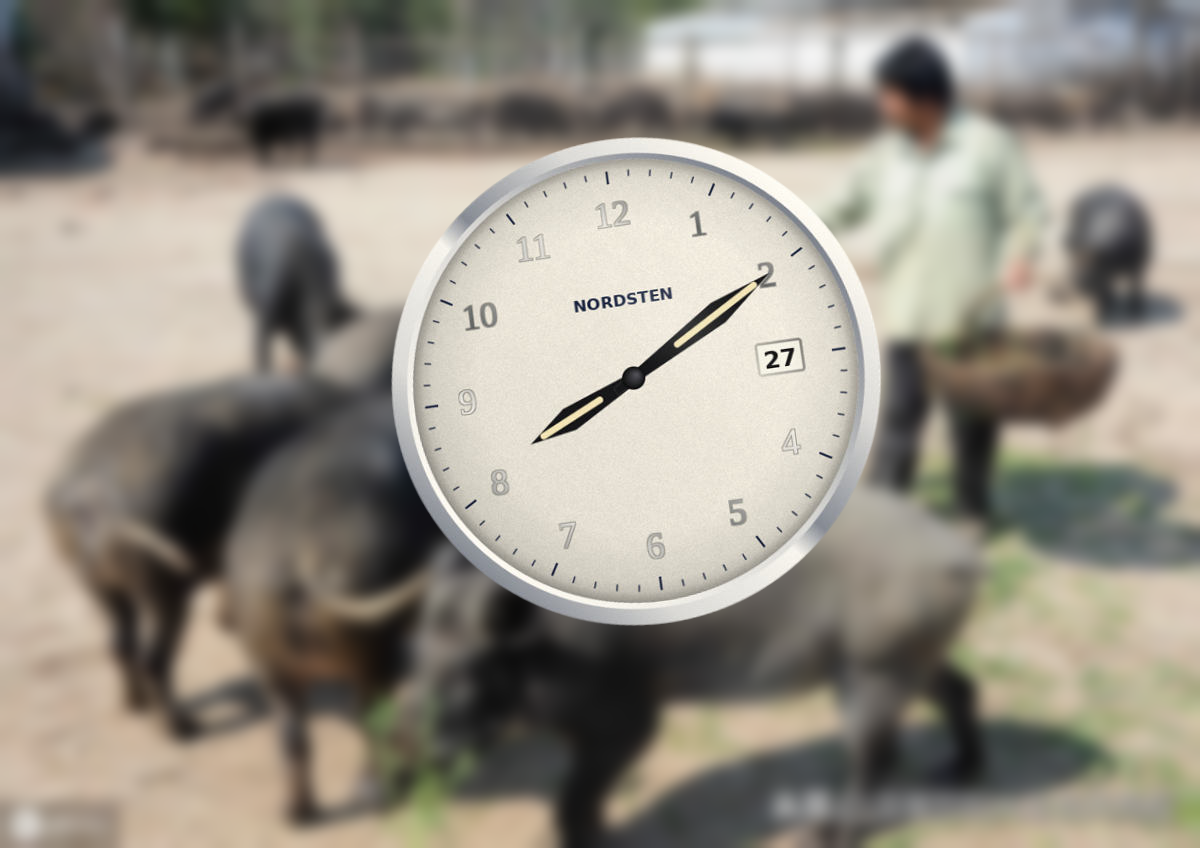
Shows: **8:10**
